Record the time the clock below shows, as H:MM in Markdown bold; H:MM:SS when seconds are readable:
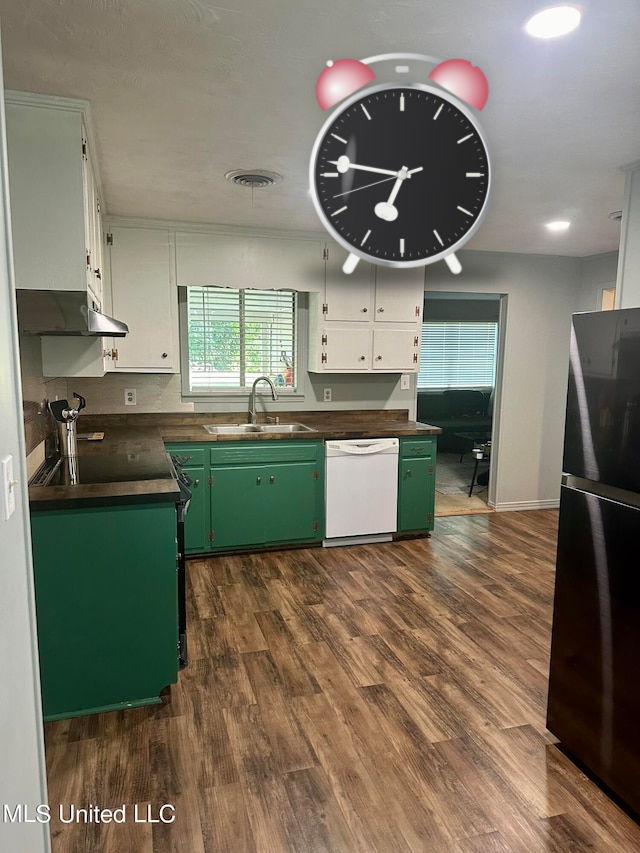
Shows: **6:46:42**
